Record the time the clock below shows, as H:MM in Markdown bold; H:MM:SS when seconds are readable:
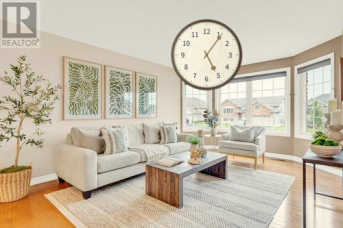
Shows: **5:06**
